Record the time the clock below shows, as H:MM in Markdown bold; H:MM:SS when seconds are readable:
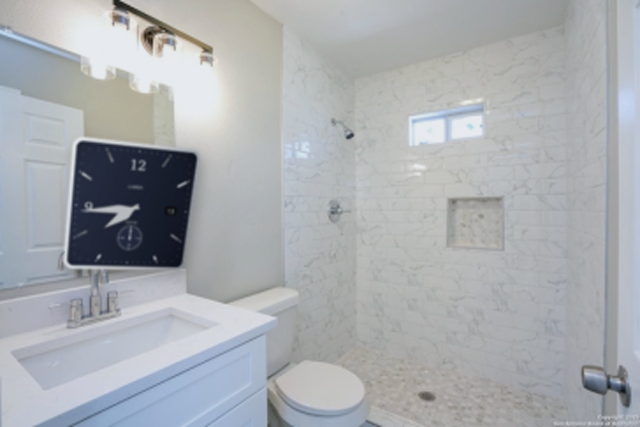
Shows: **7:44**
